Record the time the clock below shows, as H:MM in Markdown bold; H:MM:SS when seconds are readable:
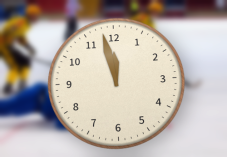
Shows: **11:58**
